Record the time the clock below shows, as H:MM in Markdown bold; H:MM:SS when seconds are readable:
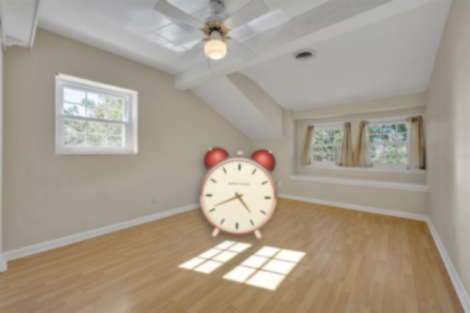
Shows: **4:41**
